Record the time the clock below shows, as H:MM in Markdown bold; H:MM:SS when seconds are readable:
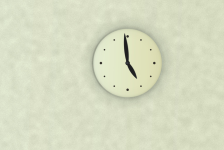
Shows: **4:59**
